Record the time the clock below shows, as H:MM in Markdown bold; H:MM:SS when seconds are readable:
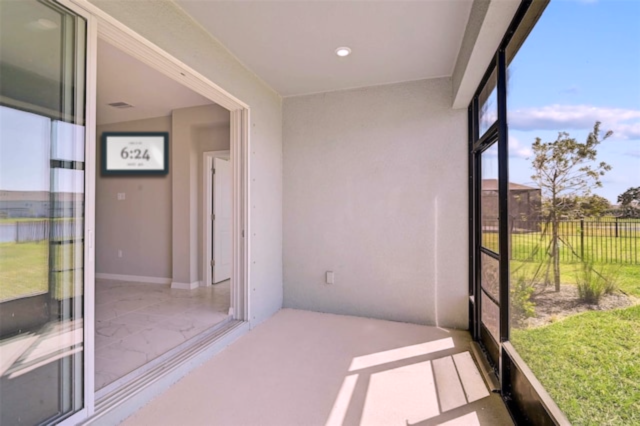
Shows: **6:24**
